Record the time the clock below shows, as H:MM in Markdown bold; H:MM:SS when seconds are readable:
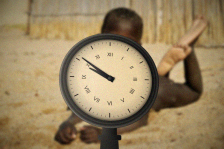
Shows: **9:51**
